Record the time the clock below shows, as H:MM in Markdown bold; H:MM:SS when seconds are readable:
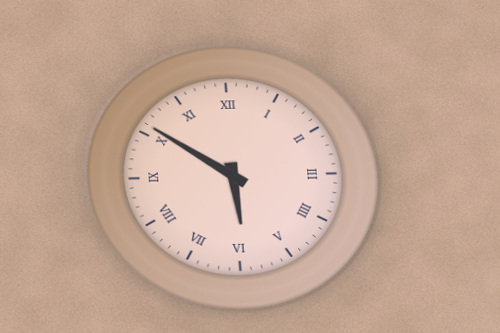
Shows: **5:51**
